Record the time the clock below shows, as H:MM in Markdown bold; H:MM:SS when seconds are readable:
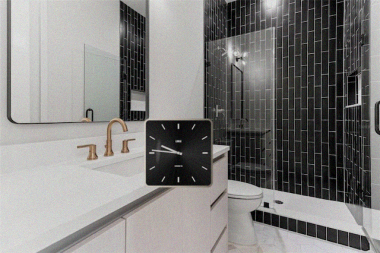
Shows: **9:46**
